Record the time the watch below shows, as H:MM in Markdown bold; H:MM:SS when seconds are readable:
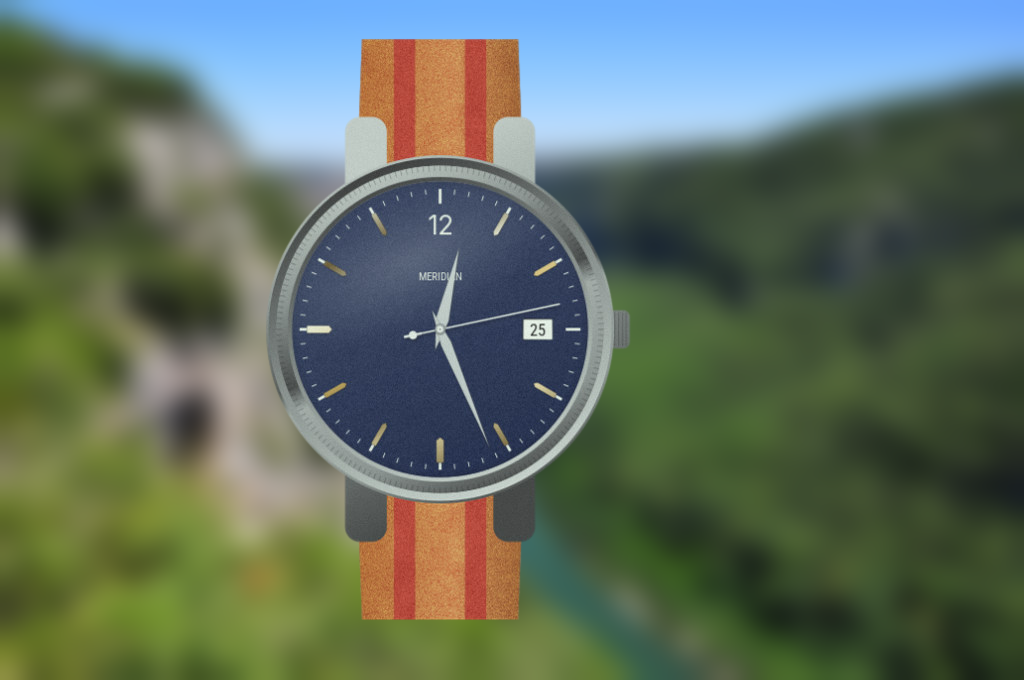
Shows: **12:26:13**
